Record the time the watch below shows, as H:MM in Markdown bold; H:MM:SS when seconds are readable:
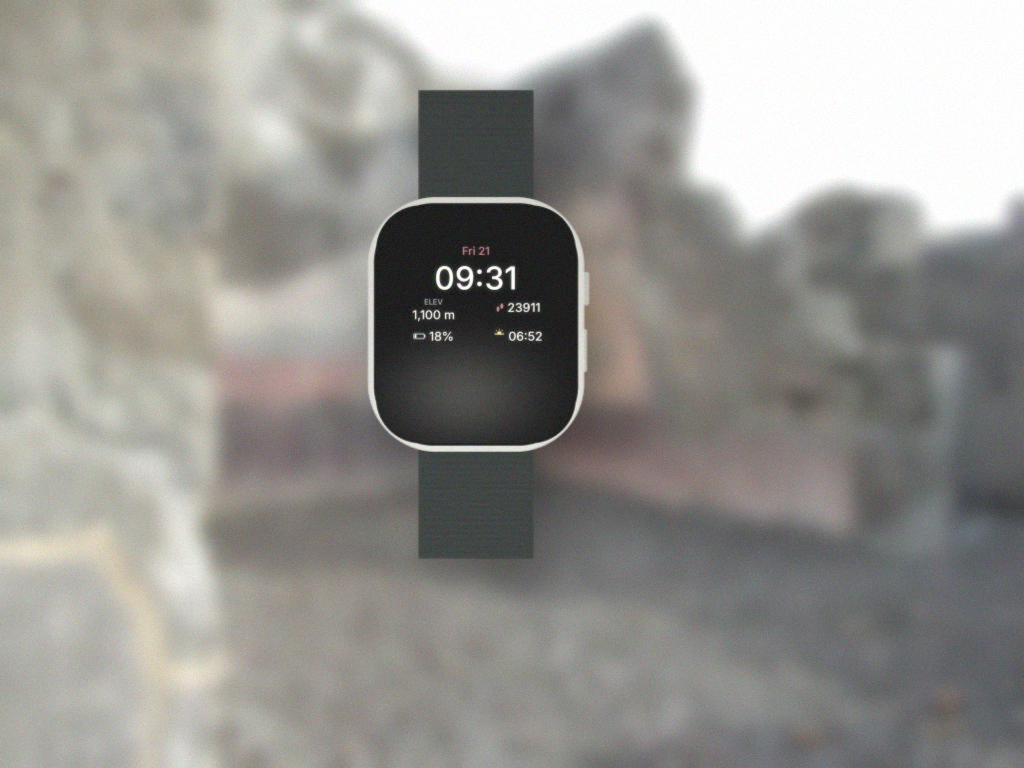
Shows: **9:31**
